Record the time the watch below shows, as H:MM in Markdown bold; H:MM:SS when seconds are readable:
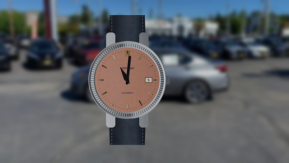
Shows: **11:01**
